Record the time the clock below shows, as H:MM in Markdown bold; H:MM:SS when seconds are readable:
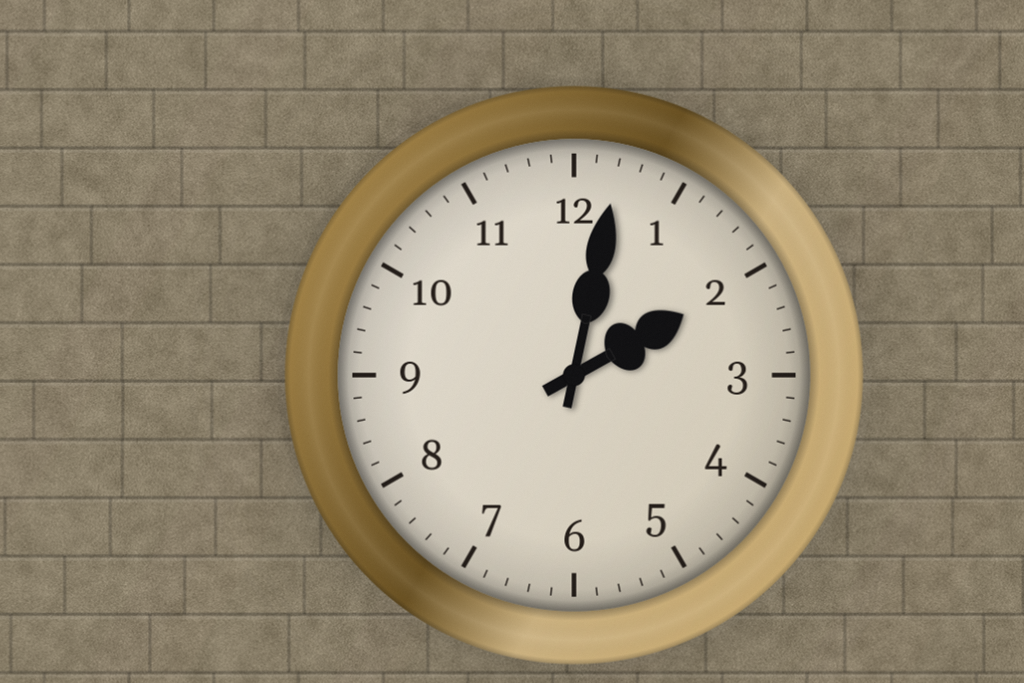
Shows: **2:02**
